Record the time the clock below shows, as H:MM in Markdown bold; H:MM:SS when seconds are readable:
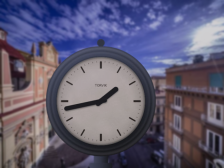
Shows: **1:43**
